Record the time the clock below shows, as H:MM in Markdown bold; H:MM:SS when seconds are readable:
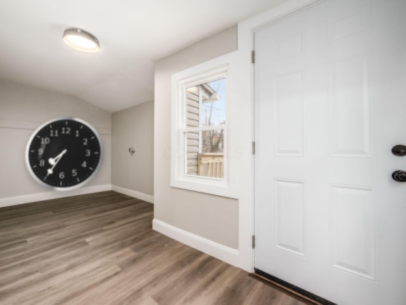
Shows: **7:35**
